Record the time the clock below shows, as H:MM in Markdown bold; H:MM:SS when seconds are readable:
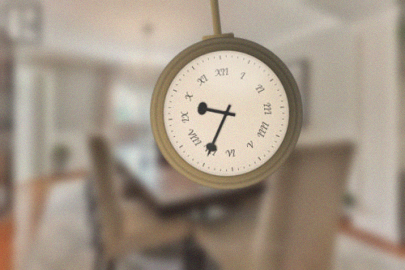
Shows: **9:35**
